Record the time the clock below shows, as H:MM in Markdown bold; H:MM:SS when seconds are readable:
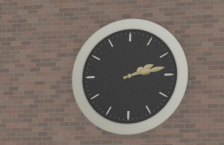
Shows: **2:13**
